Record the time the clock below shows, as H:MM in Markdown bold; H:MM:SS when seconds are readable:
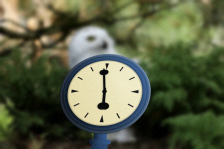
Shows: **5:59**
